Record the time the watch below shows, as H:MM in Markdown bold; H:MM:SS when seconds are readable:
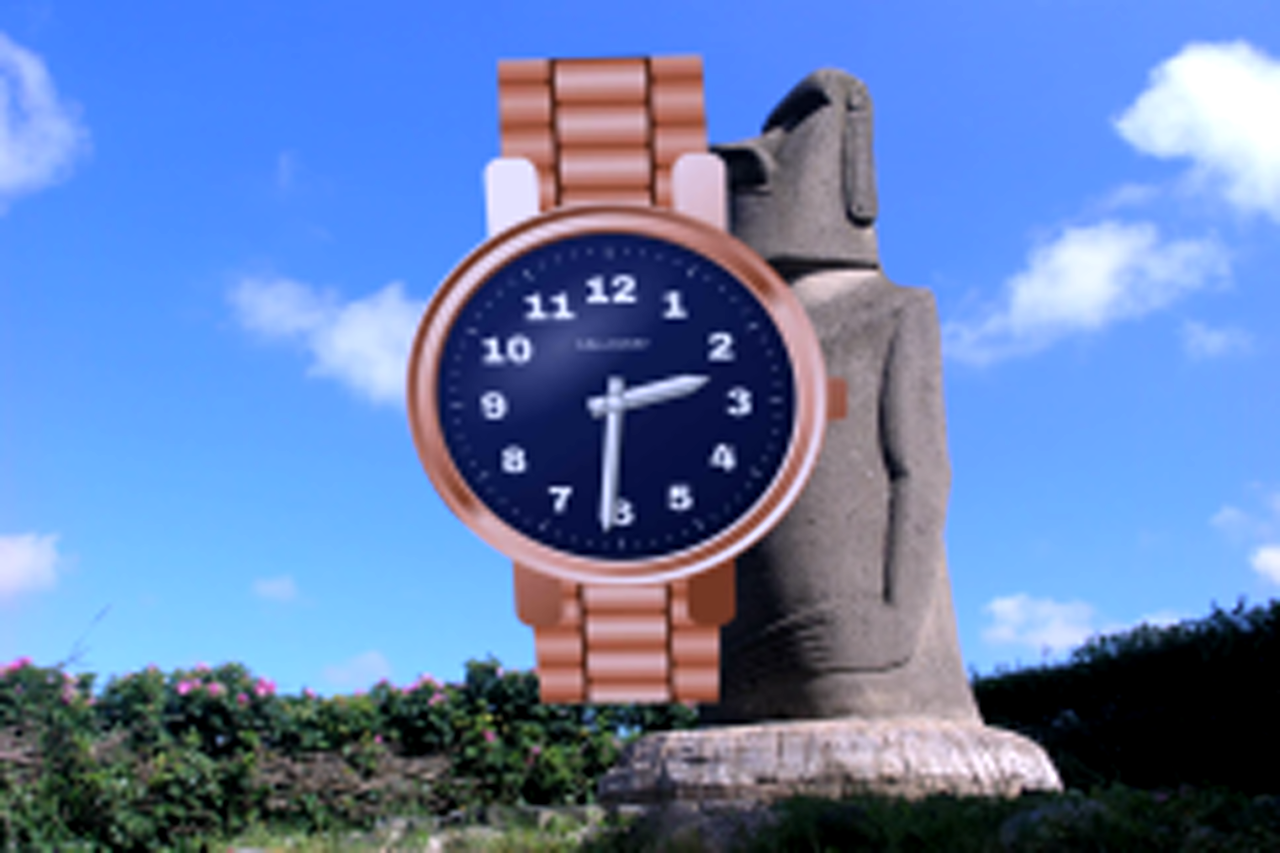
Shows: **2:31**
